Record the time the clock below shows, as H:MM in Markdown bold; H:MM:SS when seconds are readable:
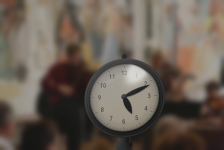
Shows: **5:11**
